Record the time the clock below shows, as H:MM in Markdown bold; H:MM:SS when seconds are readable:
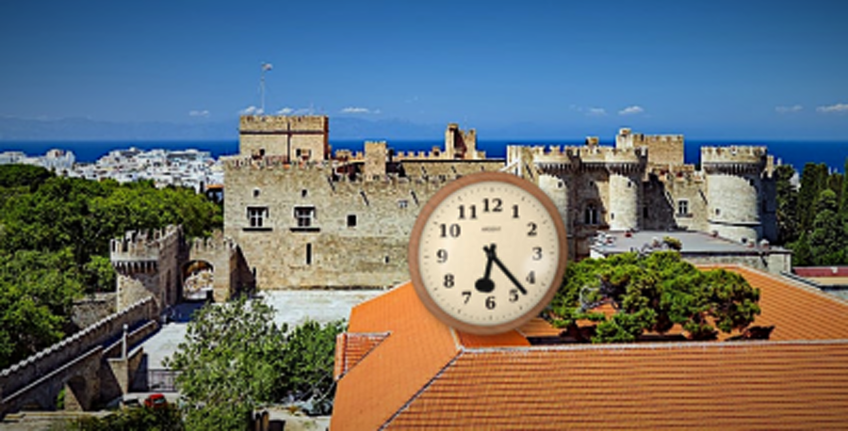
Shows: **6:23**
